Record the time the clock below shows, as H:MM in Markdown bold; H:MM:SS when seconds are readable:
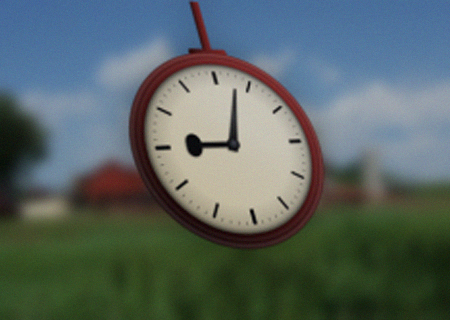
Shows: **9:03**
